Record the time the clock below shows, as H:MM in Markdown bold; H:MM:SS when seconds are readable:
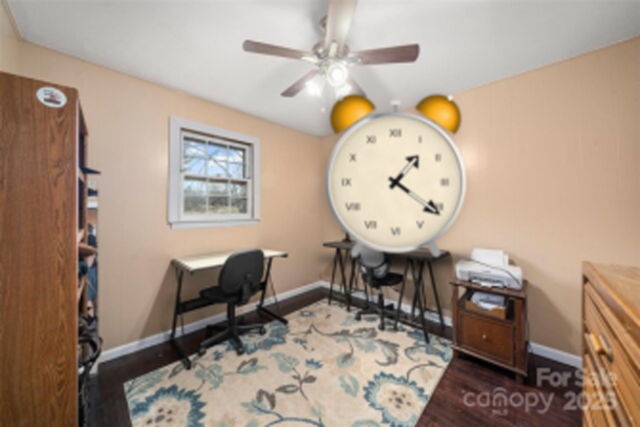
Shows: **1:21**
